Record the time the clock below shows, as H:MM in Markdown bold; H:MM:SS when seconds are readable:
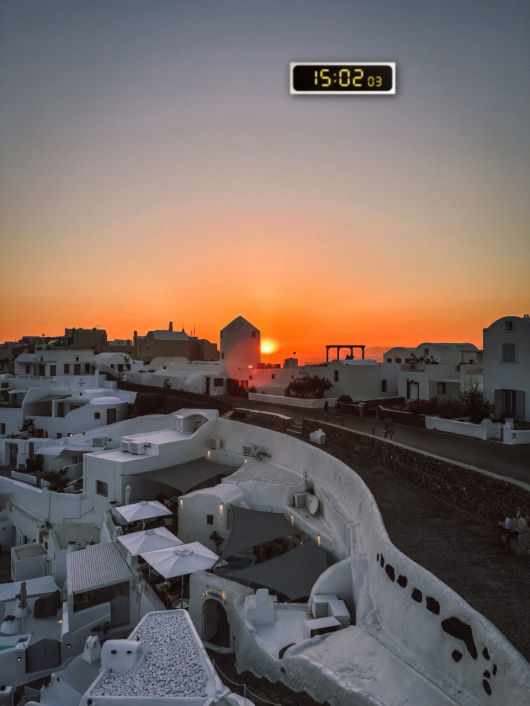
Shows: **15:02:03**
